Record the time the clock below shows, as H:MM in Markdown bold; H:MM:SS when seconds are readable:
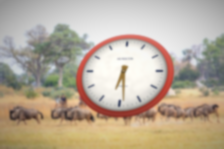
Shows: **6:29**
